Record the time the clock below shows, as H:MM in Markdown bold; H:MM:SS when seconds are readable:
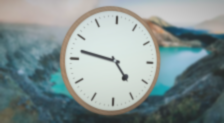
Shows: **4:47**
